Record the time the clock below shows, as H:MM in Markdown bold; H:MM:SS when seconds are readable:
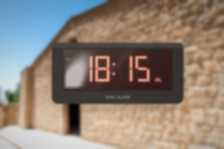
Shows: **18:15**
